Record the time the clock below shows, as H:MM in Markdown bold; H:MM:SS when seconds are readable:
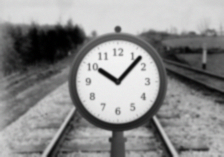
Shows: **10:07**
